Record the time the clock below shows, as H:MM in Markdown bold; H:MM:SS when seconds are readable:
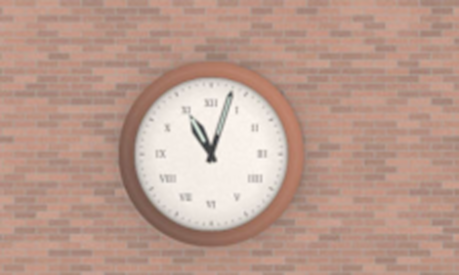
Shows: **11:03**
